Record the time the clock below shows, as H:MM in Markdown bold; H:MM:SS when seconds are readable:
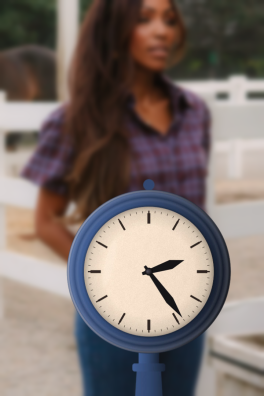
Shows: **2:24**
